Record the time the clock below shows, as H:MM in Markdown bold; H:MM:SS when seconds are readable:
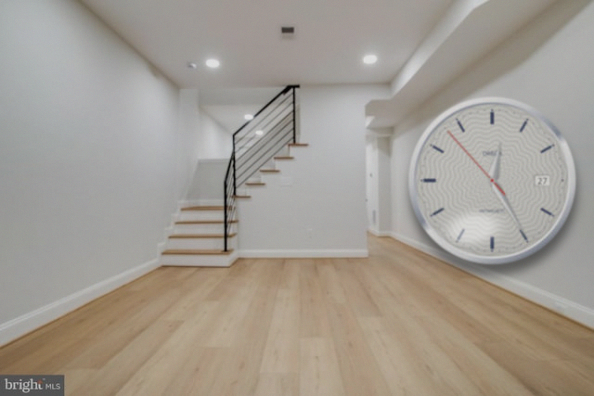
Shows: **12:24:53**
